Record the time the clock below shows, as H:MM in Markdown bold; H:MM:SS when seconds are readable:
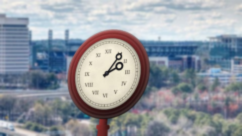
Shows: **2:06**
